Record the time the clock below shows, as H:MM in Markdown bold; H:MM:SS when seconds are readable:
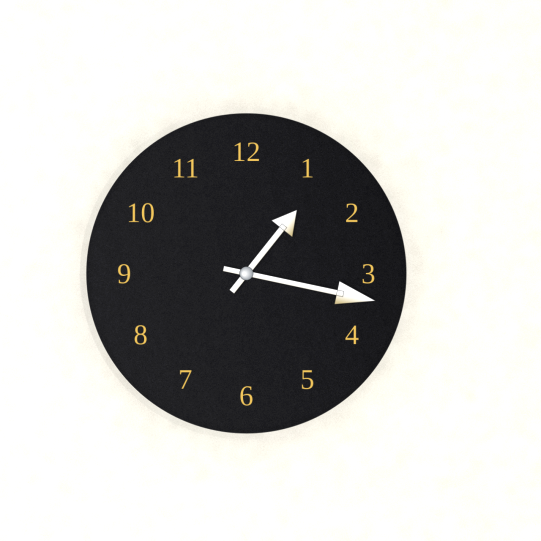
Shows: **1:17**
